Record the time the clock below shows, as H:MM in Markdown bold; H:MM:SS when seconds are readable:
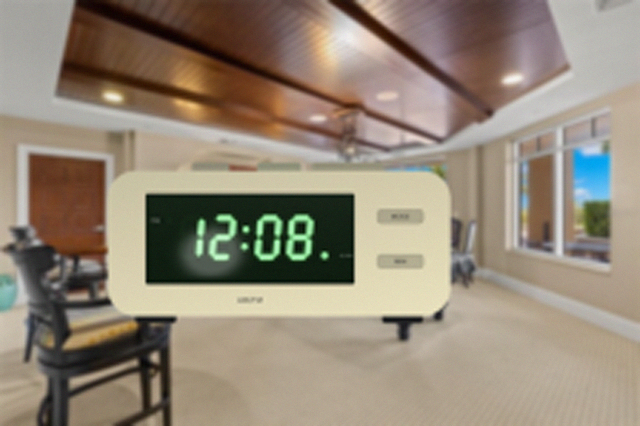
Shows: **12:08**
